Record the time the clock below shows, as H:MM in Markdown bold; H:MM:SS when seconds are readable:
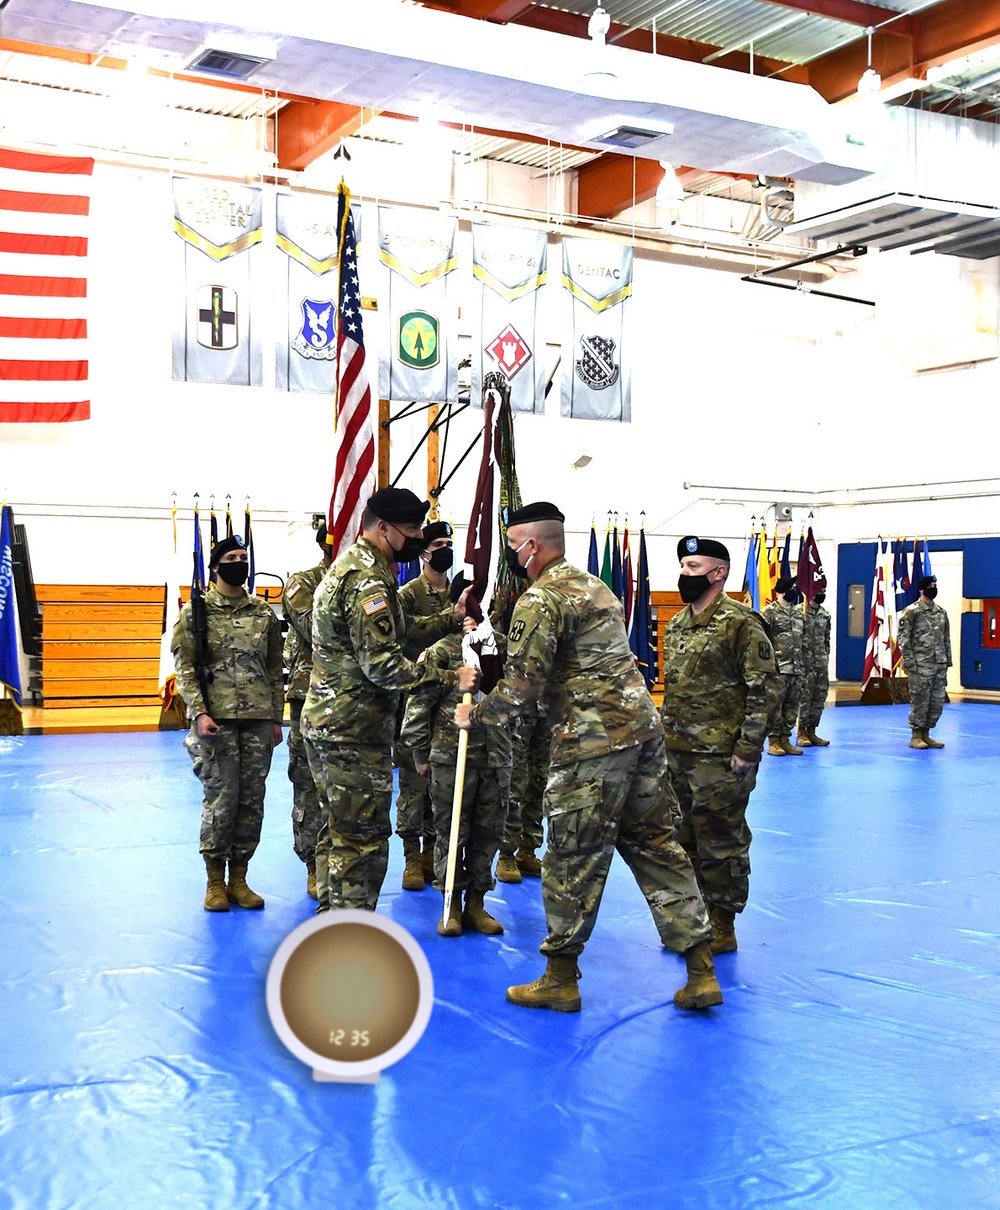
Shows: **12:35**
